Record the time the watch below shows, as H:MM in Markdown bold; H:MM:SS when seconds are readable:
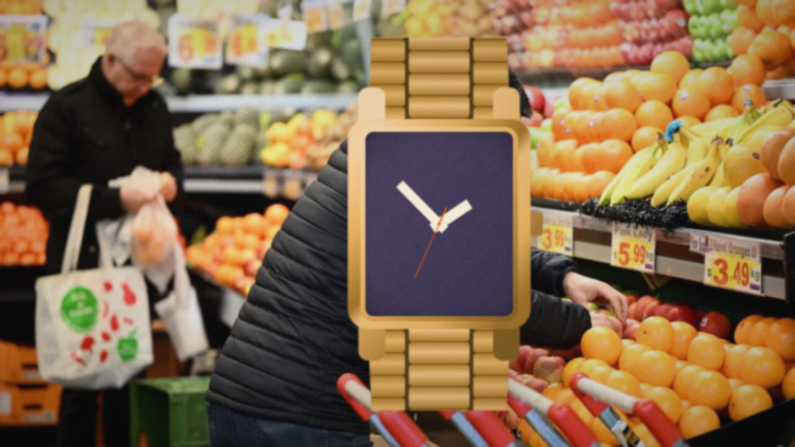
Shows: **1:52:34**
